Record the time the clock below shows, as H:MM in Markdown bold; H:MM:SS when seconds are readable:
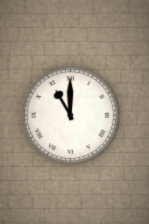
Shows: **11:00**
